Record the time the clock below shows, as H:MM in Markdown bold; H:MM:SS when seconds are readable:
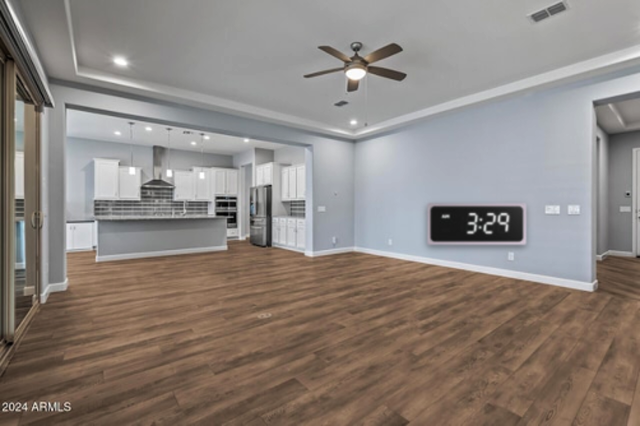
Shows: **3:29**
